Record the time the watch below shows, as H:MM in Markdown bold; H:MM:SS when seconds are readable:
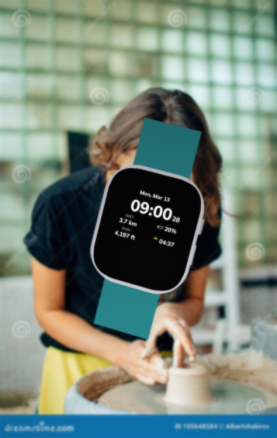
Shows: **9:00**
